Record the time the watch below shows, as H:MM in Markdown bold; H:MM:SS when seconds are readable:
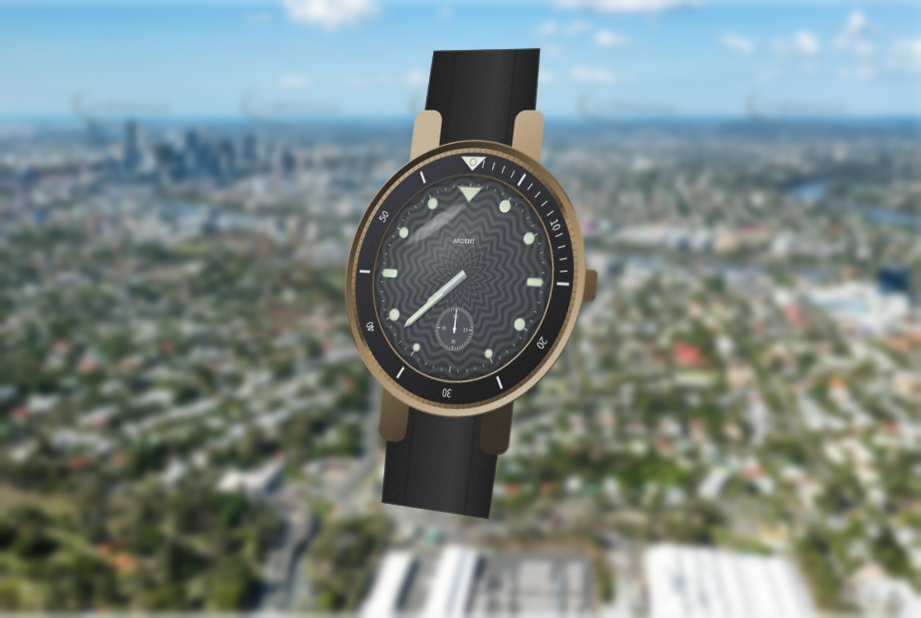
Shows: **7:38**
